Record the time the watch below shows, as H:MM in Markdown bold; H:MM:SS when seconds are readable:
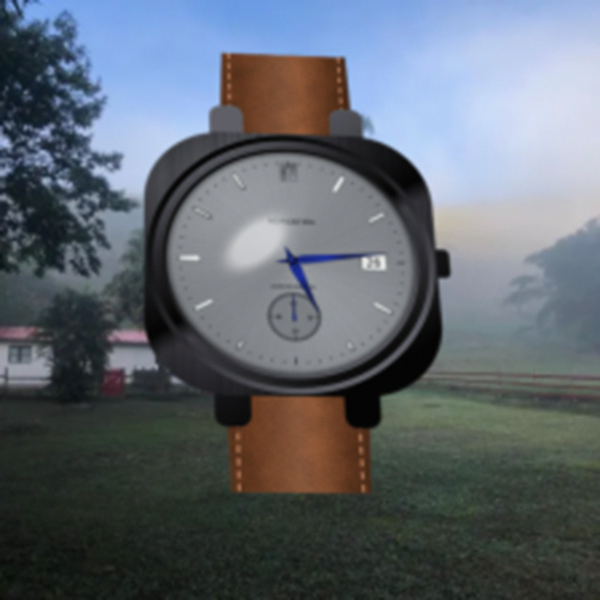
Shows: **5:14**
